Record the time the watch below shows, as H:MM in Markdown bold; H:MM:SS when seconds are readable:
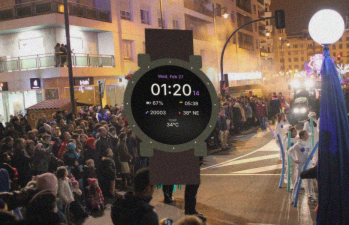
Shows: **1:20**
